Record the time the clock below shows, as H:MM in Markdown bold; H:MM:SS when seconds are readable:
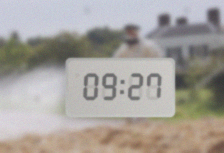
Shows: **9:27**
